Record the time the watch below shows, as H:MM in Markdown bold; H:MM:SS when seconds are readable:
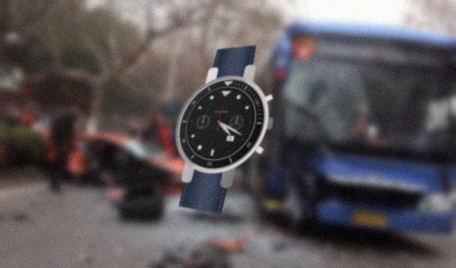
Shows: **4:19**
